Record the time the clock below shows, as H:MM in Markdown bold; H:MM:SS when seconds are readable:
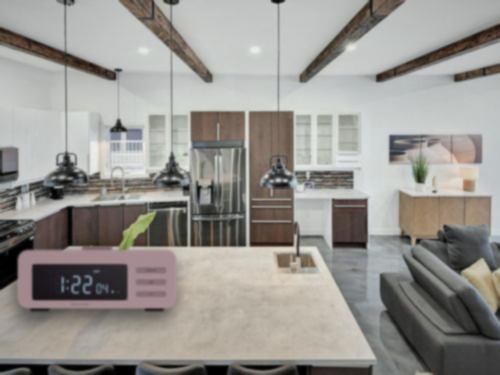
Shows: **1:22**
